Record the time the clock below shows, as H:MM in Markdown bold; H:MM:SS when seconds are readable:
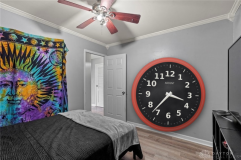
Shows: **3:37**
